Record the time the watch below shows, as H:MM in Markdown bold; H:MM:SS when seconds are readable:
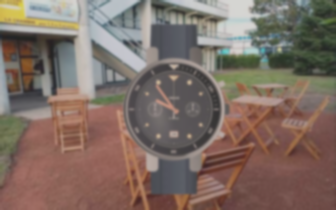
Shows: **9:54**
